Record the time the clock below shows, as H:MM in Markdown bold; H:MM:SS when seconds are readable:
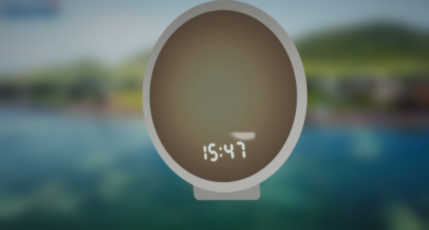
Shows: **15:47**
